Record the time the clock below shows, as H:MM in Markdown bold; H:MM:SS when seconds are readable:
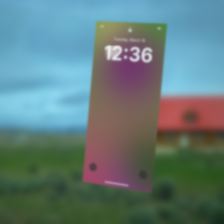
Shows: **12:36**
